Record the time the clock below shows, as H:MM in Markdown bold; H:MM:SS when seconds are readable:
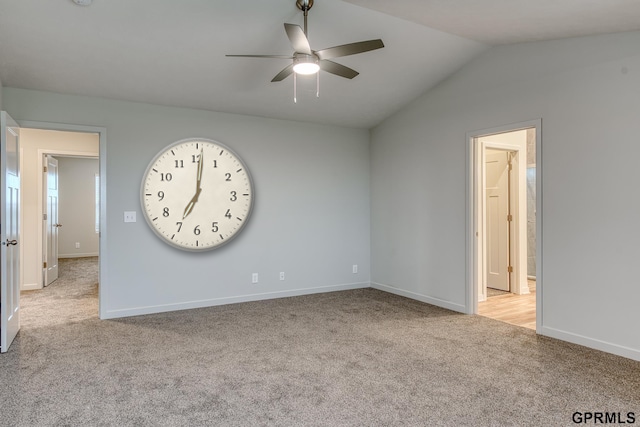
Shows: **7:01**
